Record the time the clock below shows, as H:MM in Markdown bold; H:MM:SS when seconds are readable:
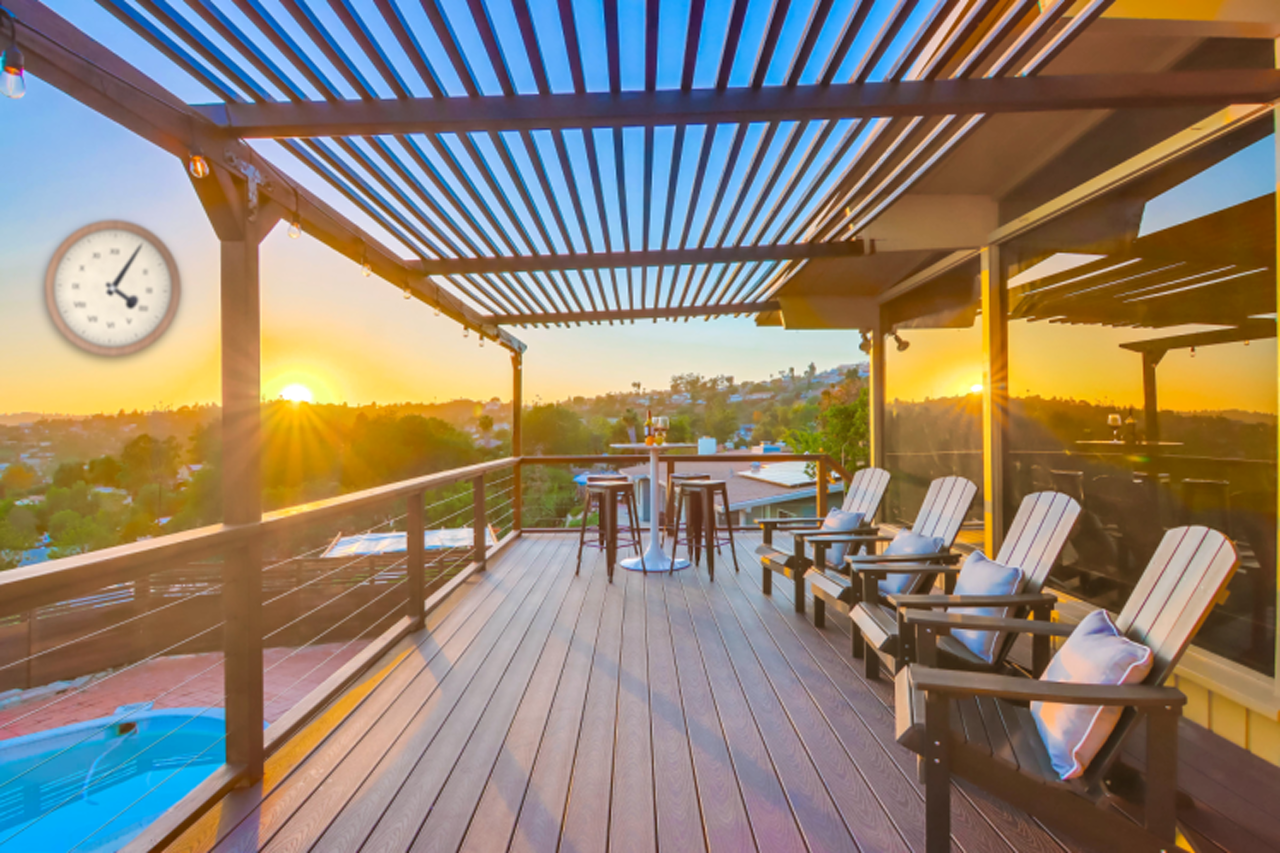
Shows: **4:05**
